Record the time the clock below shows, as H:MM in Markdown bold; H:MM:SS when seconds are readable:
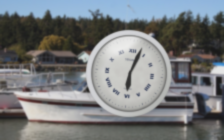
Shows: **6:03**
